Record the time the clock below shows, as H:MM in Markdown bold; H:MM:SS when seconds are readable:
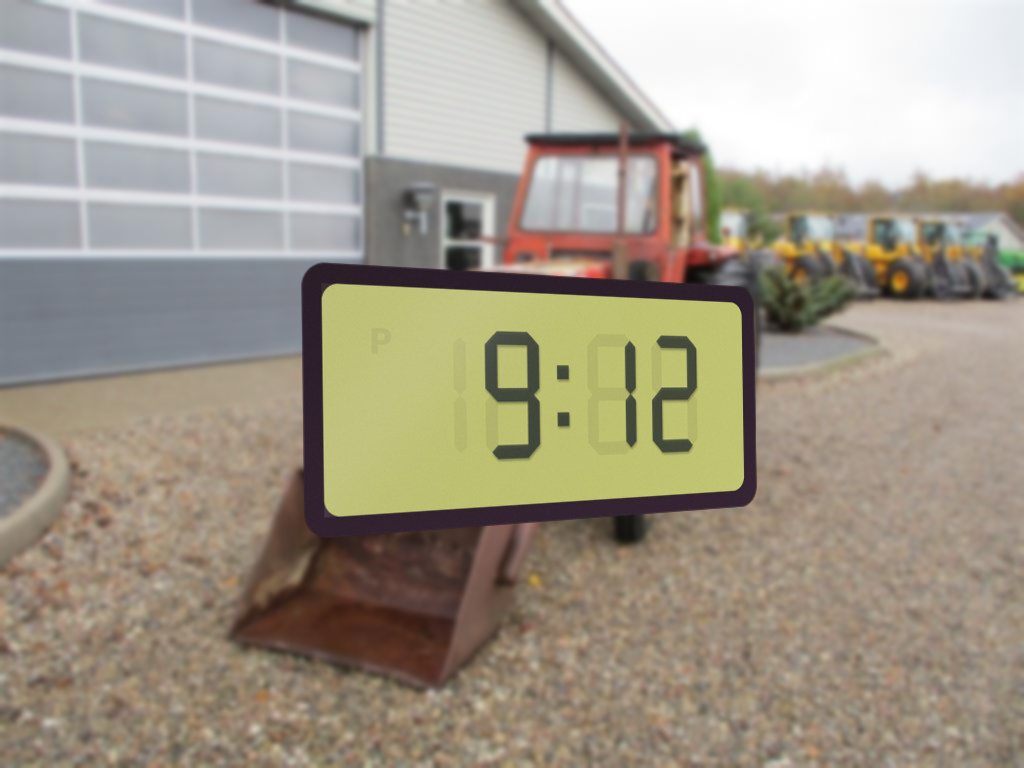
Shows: **9:12**
